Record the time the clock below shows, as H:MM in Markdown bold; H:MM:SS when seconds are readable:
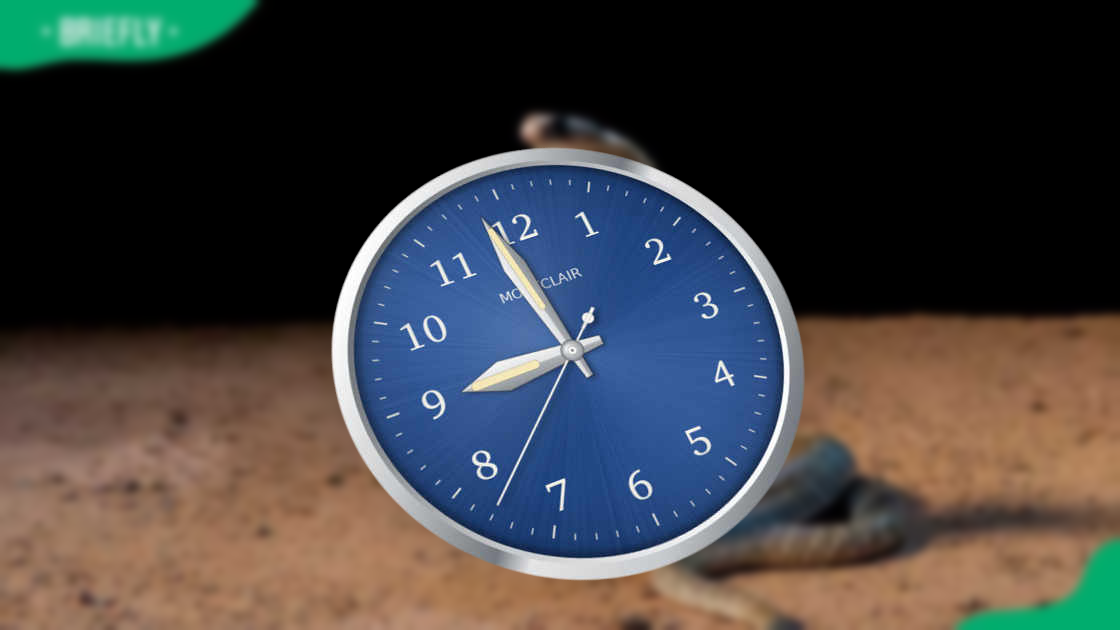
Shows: **8:58:38**
